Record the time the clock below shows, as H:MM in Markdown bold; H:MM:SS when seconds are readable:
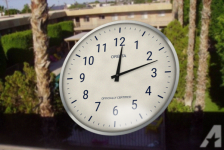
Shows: **12:12**
